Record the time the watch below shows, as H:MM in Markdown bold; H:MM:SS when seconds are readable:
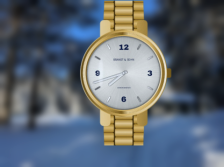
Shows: **7:42**
